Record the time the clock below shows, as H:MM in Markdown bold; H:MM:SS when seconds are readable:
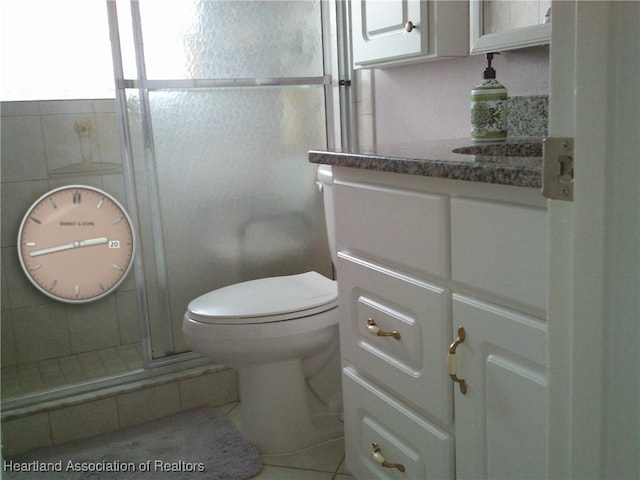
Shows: **2:43**
